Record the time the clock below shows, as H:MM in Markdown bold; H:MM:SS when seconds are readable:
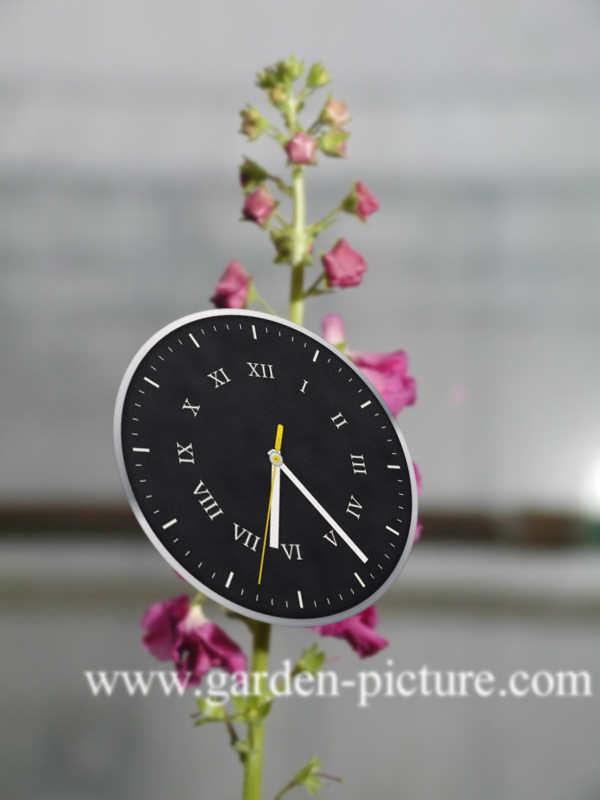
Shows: **6:23:33**
